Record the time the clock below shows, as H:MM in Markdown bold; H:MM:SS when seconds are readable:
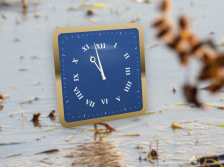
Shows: **10:58**
